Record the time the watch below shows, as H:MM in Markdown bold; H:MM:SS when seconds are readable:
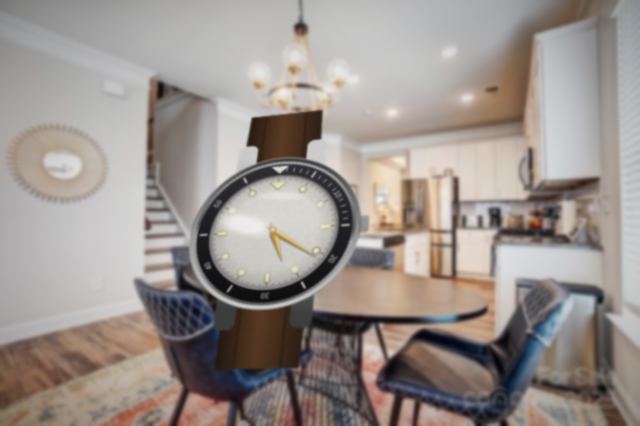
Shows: **5:21**
